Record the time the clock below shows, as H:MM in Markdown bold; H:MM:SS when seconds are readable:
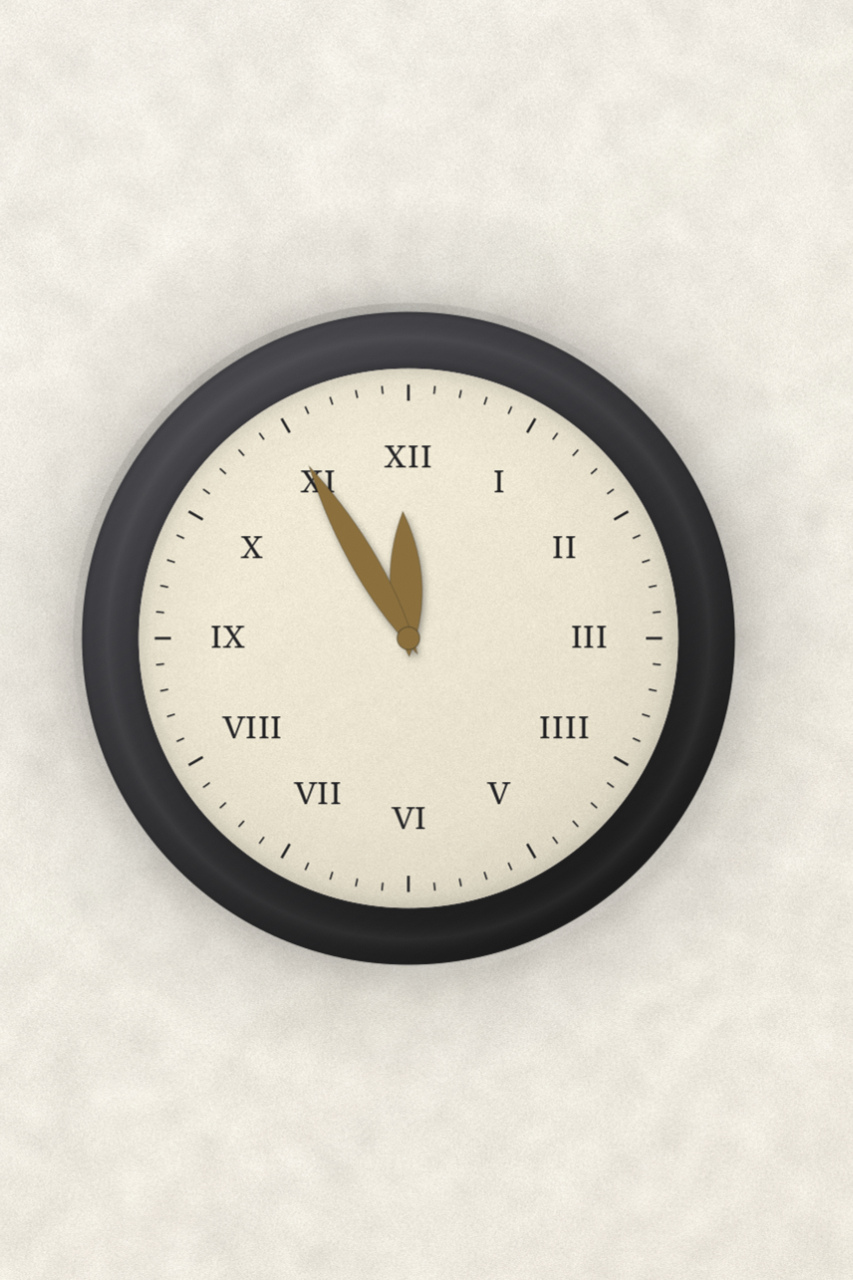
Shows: **11:55**
